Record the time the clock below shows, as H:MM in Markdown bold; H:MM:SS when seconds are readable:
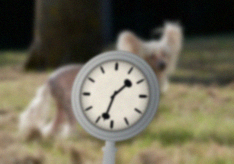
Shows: **1:33**
